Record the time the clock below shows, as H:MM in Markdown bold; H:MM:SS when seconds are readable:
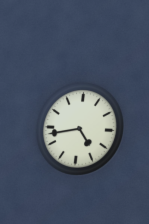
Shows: **4:43**
